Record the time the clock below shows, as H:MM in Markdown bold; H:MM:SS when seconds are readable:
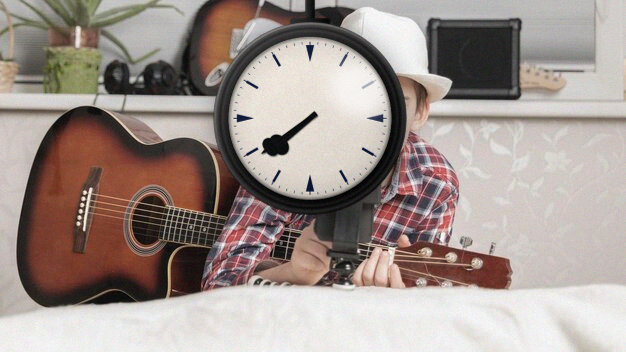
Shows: **7:39**
